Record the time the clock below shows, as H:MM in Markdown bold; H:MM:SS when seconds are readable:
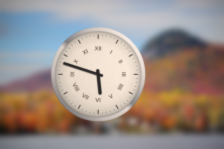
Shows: **5:48**
